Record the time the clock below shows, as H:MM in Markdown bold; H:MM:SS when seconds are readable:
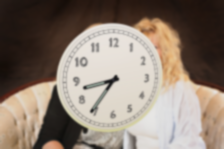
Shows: **8:36**
